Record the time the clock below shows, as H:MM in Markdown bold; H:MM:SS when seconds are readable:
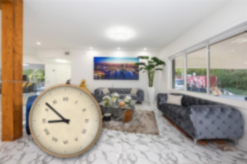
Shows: **8:52**
